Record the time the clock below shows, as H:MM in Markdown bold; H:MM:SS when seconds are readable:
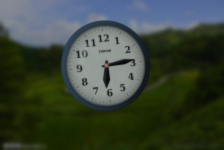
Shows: **6:14**
